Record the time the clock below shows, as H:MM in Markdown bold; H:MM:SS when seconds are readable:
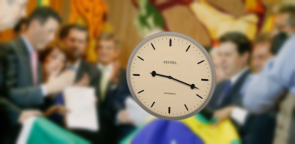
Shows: **9:18**
